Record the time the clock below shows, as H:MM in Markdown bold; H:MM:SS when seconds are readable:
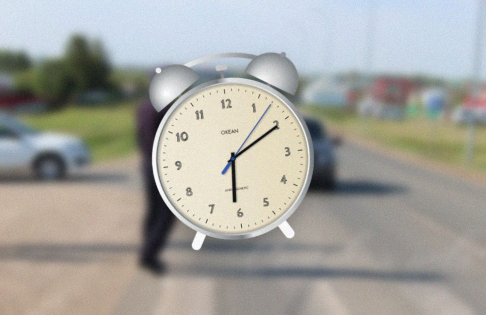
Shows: **6:10:07**
